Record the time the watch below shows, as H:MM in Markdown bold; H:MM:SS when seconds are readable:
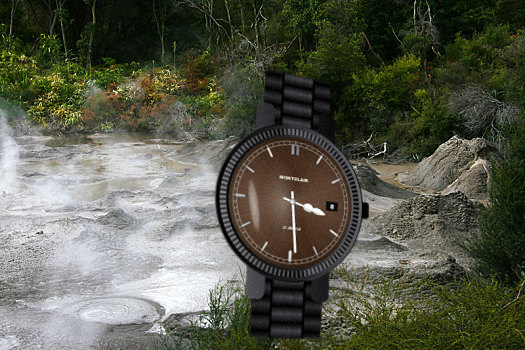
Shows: **3:29**
